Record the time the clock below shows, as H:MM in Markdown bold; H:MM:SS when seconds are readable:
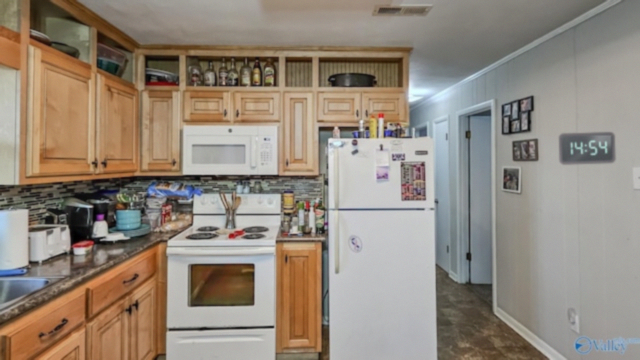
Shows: **14:54**
